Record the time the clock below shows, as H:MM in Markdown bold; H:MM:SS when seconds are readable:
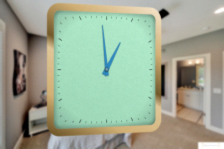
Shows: **12:59**
